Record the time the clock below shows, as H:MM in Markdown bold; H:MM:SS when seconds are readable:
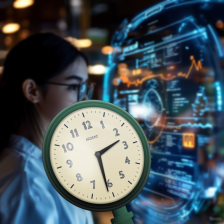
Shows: **2:31**
